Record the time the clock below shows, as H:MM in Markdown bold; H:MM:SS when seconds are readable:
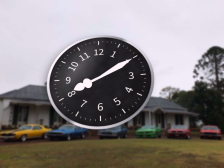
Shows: **8:10**
